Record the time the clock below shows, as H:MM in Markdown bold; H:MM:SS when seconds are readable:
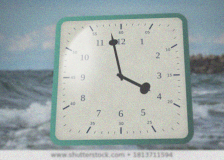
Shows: **3:58**
